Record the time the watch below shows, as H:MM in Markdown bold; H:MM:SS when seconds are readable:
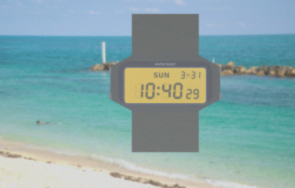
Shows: **10:40:29**
